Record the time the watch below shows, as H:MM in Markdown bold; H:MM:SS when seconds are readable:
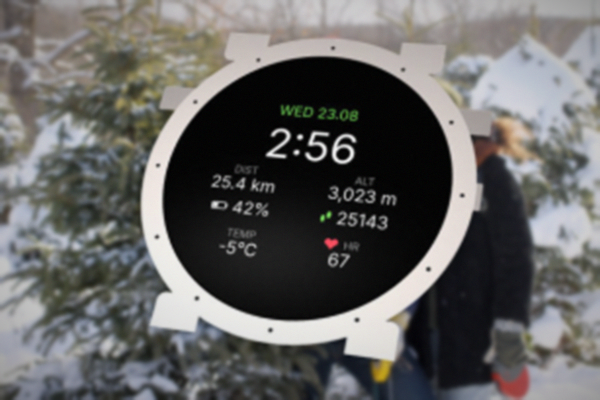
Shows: **2:56**
